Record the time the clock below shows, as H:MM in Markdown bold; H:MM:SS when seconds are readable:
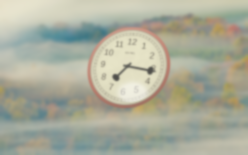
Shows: **7:16**
